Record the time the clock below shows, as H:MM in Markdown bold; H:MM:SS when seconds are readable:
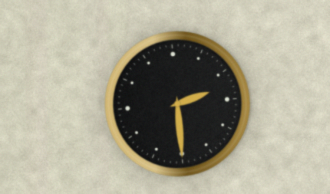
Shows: **2:30**
